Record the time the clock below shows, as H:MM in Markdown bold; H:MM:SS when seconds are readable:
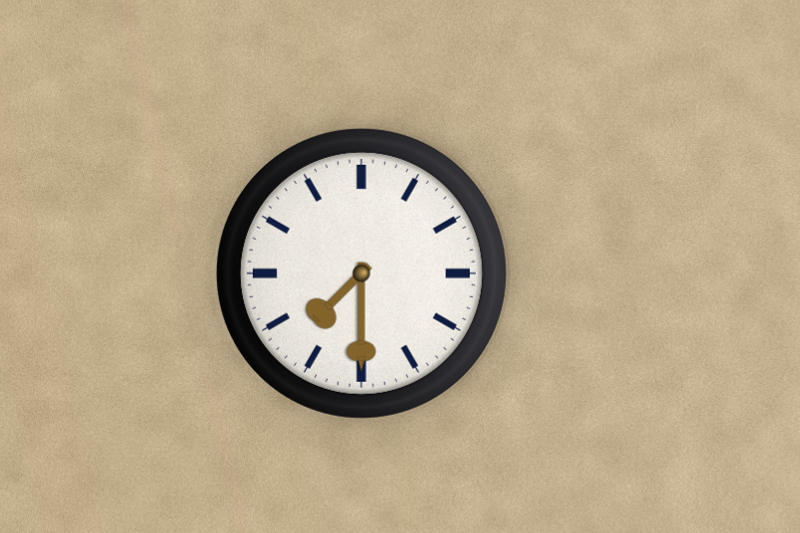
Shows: **7:30**
